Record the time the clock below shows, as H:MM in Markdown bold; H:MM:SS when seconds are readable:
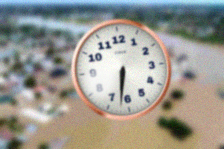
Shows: **6:32**
